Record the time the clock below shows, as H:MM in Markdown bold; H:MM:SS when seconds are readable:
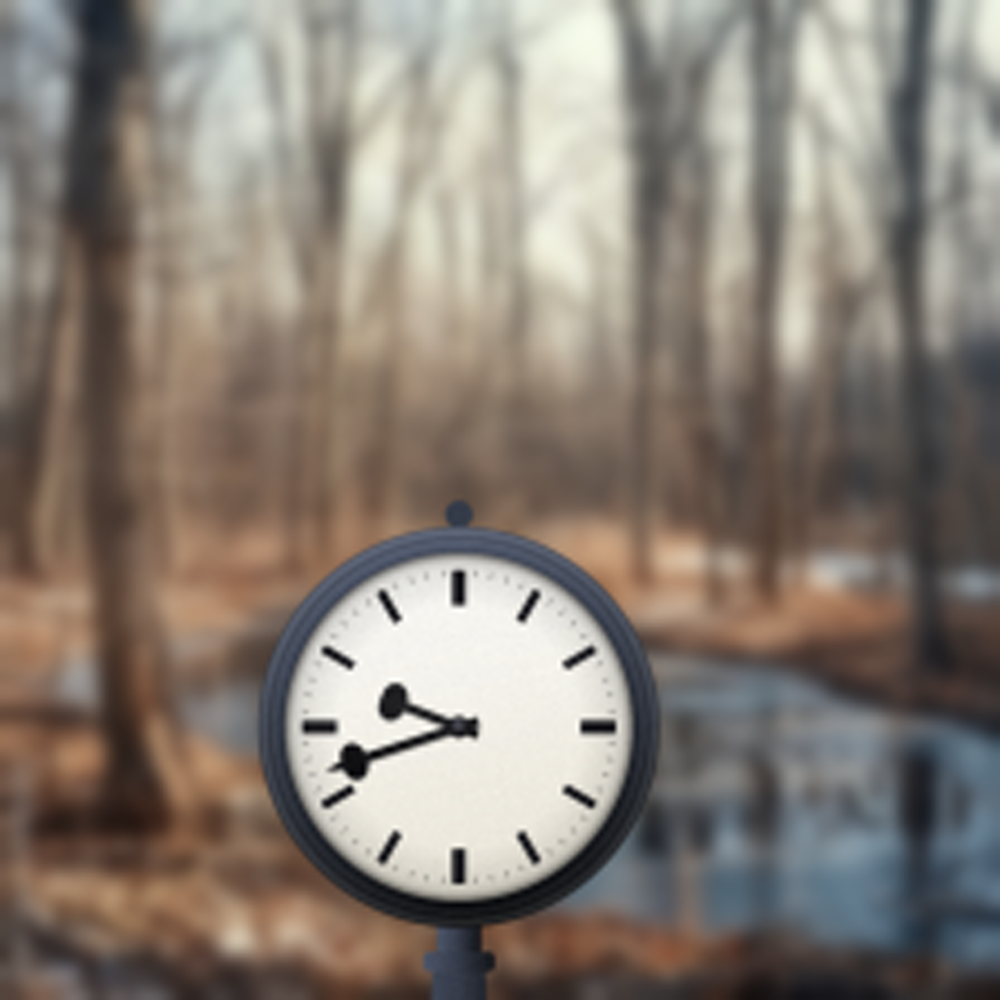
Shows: **9:42**
